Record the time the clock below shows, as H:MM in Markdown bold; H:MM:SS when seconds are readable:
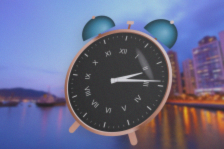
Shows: **2:14**
